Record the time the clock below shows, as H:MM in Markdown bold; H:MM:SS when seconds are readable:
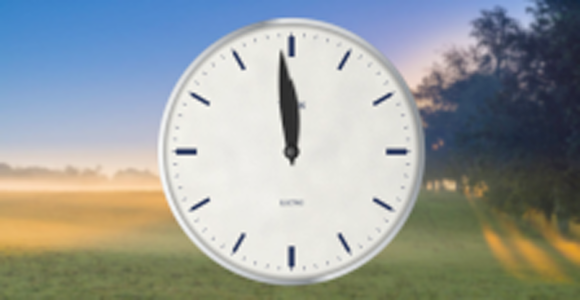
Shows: **11:59**
